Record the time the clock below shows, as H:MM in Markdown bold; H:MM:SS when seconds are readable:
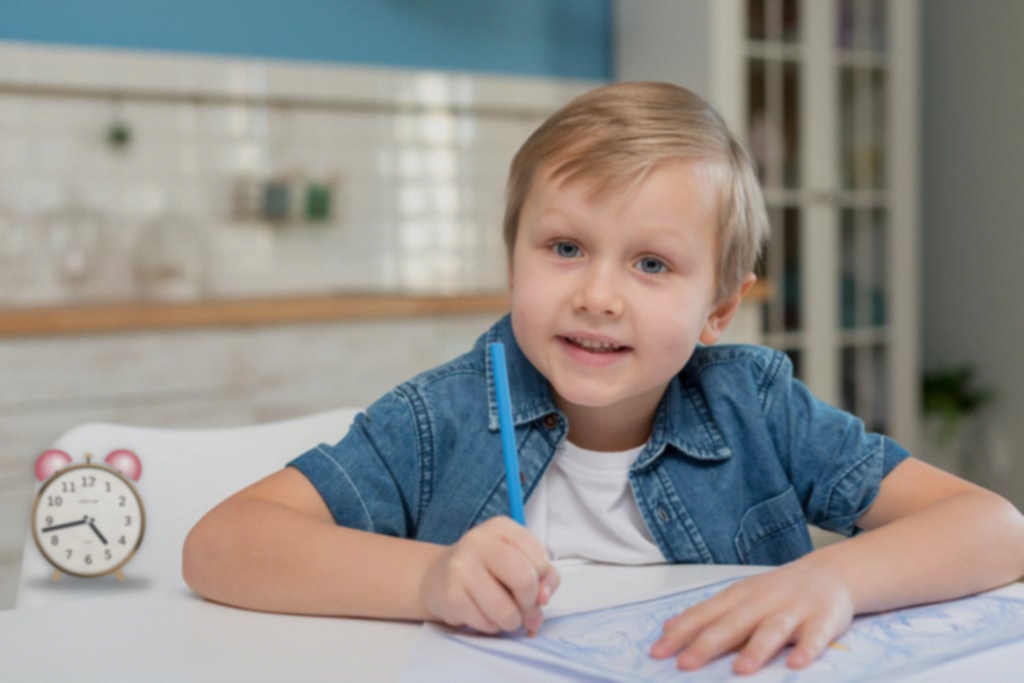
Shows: **4:43**
